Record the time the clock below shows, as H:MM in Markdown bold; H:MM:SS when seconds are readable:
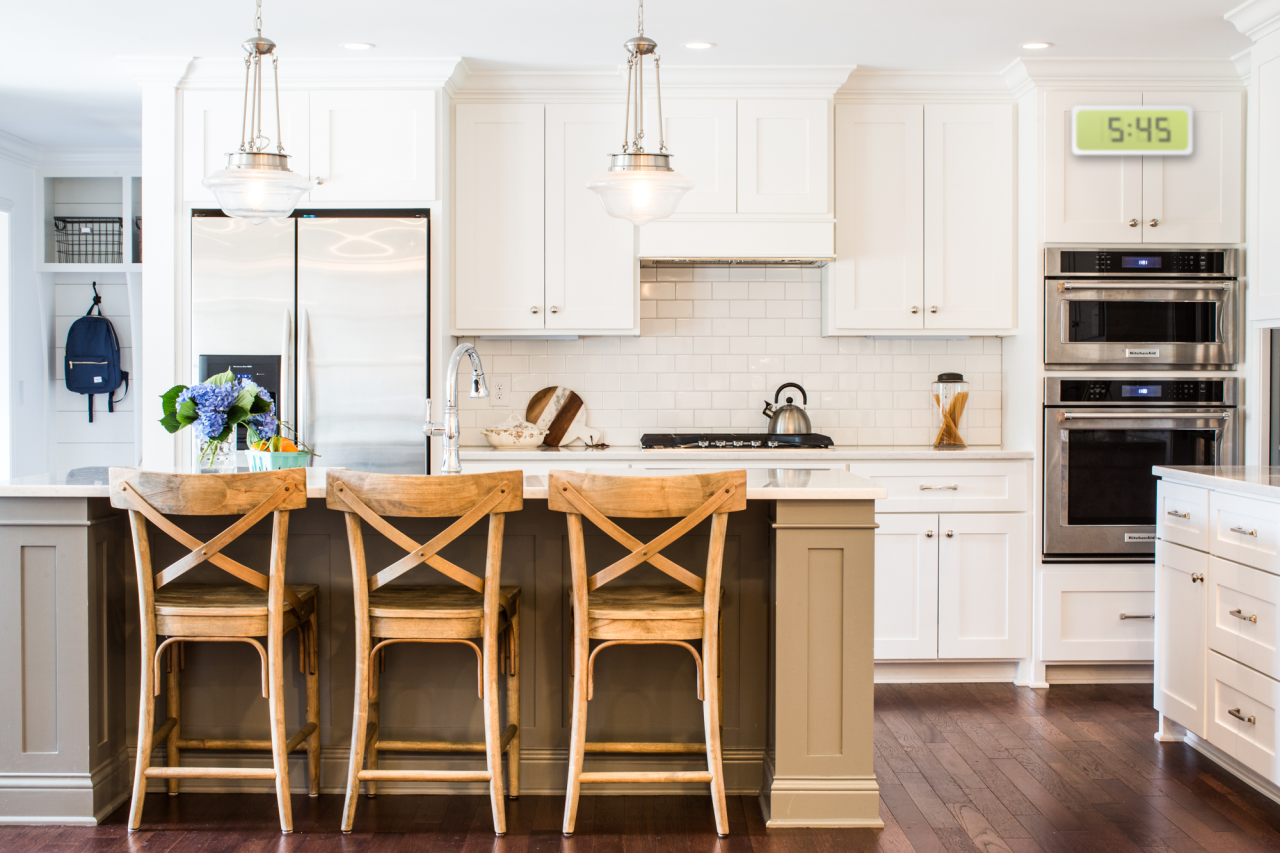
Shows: **5:45**
